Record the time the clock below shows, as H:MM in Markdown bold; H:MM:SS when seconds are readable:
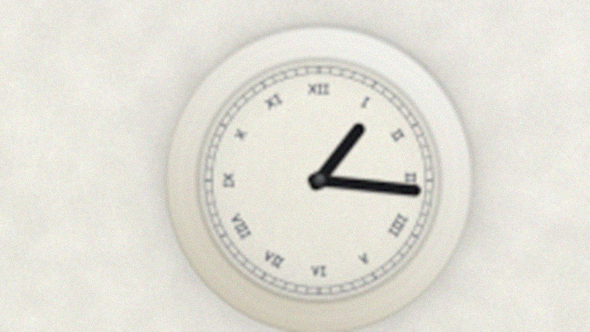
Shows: **1:16**
